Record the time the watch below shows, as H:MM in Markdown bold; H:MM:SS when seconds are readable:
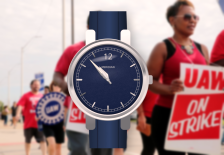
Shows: **10:53**
